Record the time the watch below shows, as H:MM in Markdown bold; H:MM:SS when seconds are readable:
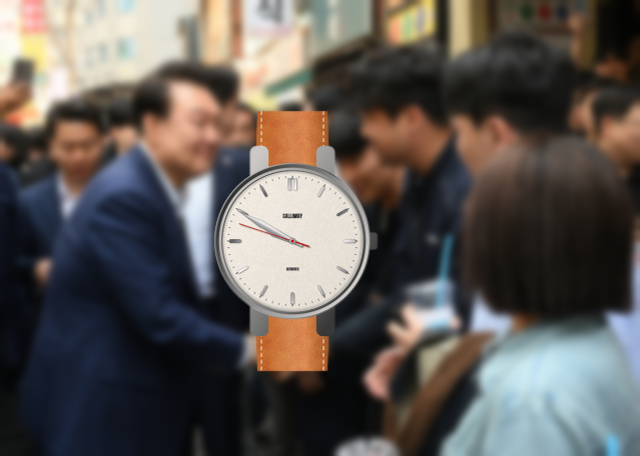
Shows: **9:49:48**
